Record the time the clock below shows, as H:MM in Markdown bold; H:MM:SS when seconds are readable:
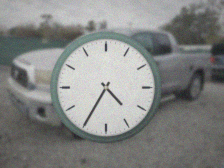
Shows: **4:35**
